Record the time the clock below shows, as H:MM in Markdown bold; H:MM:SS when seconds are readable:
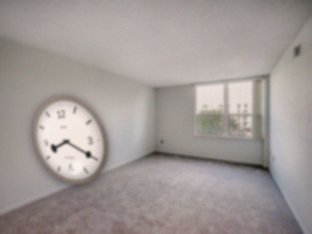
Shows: **8:20**
